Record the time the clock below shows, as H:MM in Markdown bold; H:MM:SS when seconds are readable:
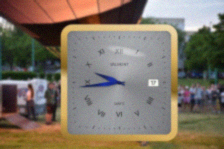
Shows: **9:44**
